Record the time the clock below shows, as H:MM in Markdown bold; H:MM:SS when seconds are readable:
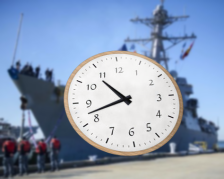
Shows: **10:42**
